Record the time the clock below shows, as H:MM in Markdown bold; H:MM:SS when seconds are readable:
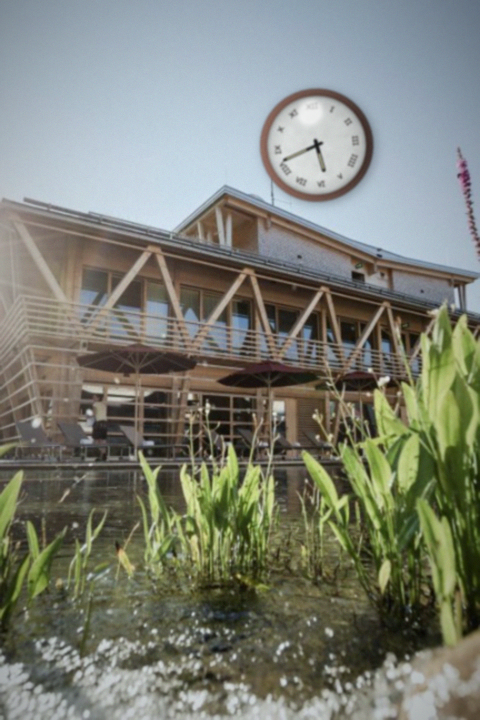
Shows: **5:42**
